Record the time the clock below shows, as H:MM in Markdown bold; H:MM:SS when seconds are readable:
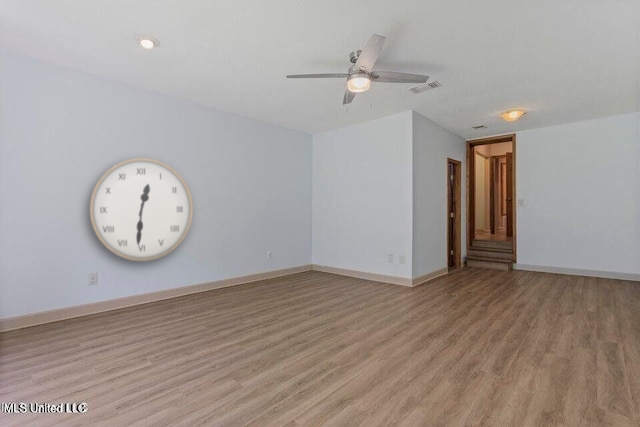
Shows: **12:31**
